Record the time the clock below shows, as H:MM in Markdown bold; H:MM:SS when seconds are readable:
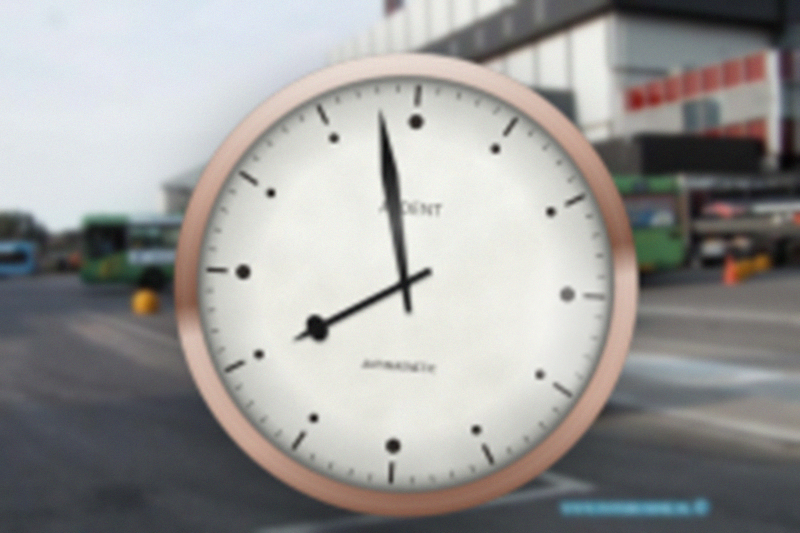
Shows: **7:58**
